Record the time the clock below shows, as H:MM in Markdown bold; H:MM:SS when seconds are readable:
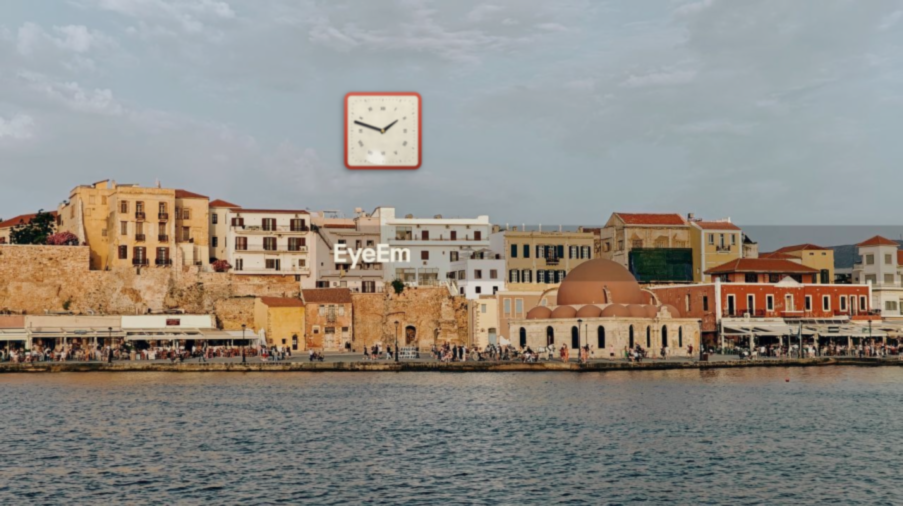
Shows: **1:48**
